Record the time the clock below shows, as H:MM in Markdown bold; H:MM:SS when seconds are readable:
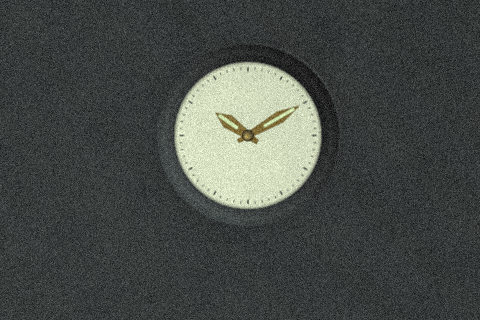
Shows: **10:10**
